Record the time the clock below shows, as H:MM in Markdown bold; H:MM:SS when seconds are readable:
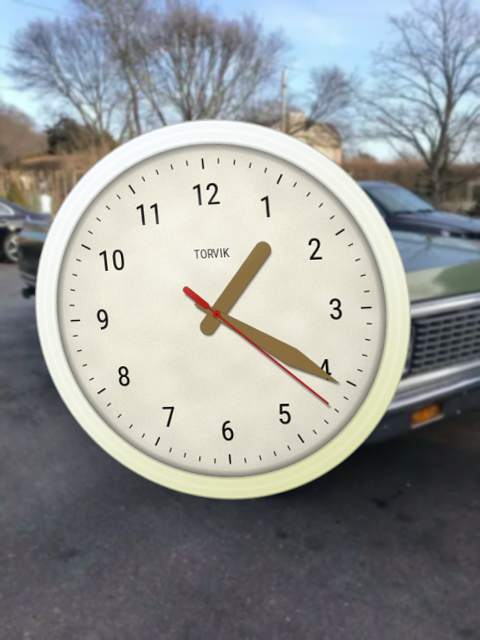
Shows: **1:20:22**
